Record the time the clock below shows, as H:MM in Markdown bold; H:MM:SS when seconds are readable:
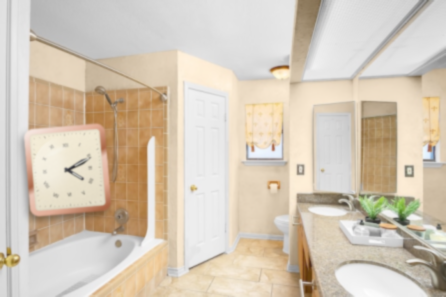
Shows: **4:11**
